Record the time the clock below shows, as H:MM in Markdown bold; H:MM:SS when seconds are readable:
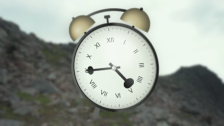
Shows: **4:45**
